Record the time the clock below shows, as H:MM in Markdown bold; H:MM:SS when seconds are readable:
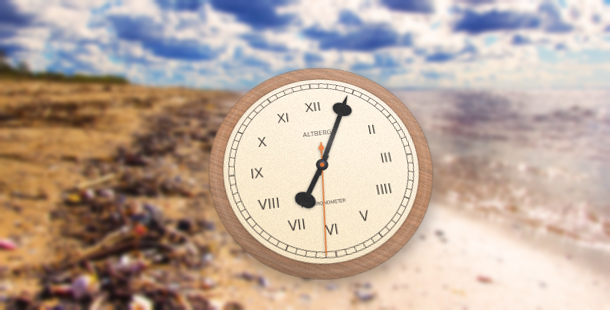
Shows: **7:04:31**
